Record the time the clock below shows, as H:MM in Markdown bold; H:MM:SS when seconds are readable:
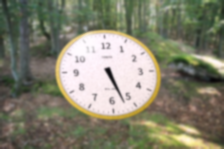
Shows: **5:27**
